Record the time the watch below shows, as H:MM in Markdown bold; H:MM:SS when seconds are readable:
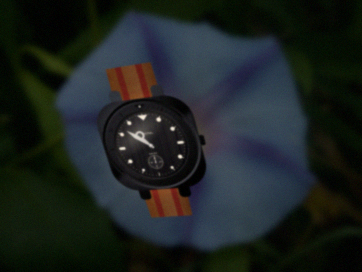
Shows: **10:52**
